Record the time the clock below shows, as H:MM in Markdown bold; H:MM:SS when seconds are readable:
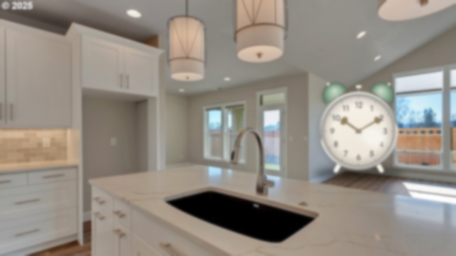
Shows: **10:10**
